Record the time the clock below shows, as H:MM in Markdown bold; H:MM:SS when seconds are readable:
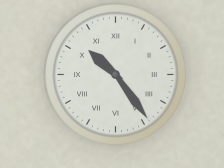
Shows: **10:24**
